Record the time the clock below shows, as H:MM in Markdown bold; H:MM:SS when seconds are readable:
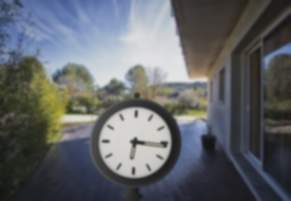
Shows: **6:16**
